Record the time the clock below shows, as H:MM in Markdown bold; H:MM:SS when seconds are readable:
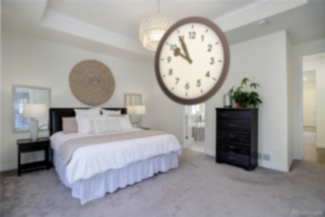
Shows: **9:55**
